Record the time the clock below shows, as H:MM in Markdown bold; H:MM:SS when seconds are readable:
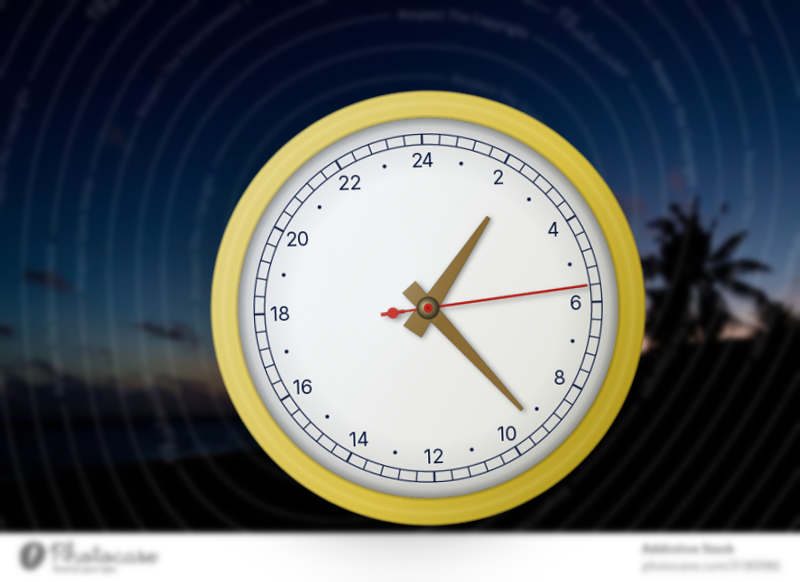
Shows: **2:23:14**
